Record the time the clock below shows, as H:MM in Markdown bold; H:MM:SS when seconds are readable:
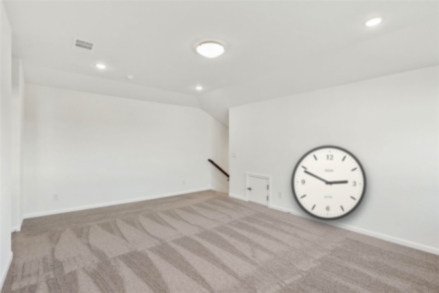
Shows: **2:49**
